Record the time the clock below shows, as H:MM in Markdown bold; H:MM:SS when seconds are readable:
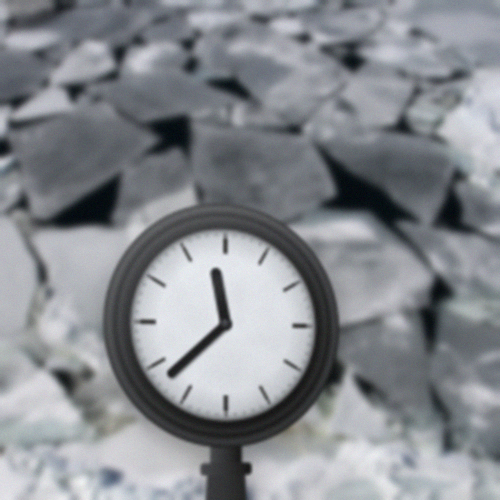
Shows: **11:38**
